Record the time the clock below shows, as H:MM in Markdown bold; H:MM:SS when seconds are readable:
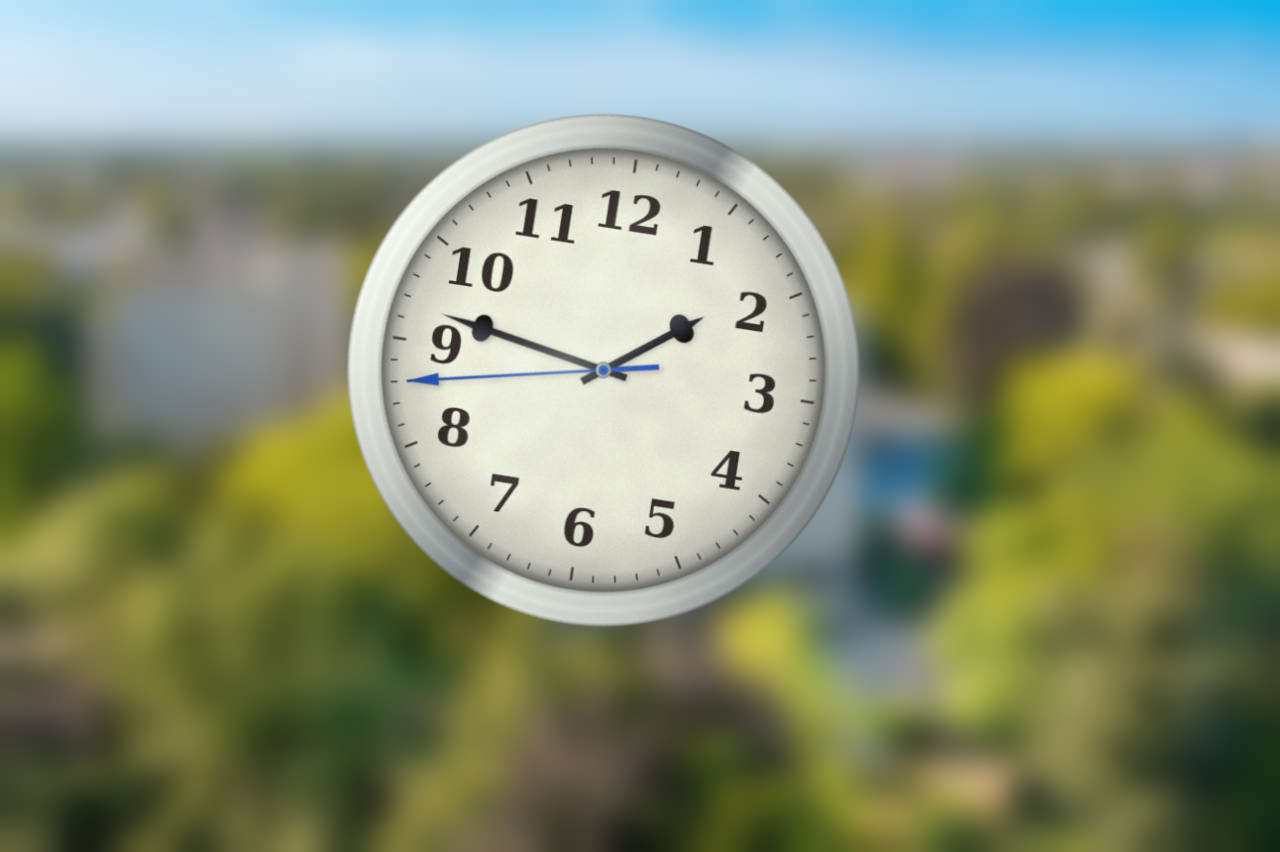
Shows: **1:46:43**
